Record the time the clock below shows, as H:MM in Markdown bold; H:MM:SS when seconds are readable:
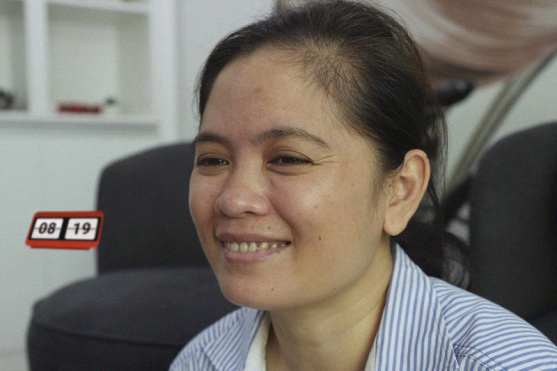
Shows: **8:19**
